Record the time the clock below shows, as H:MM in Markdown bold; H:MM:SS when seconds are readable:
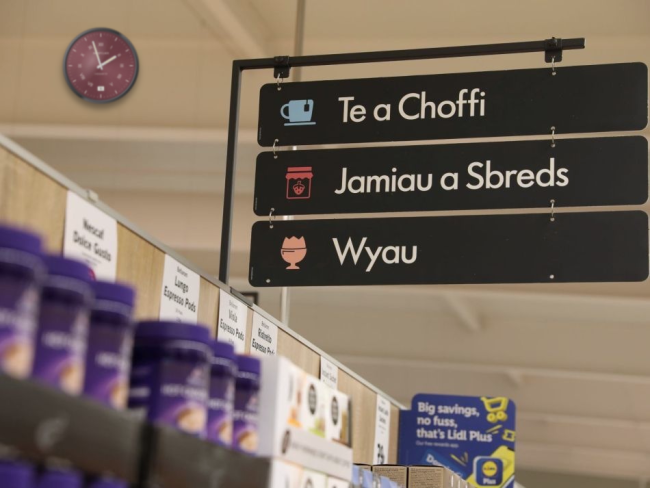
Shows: **1:57**
